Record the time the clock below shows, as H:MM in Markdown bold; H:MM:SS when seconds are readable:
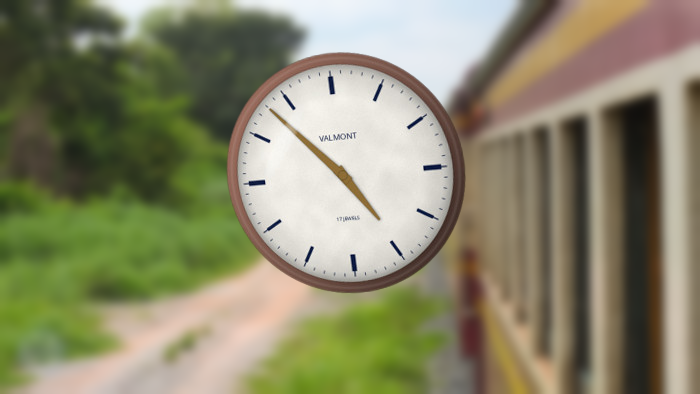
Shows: **4:53**
